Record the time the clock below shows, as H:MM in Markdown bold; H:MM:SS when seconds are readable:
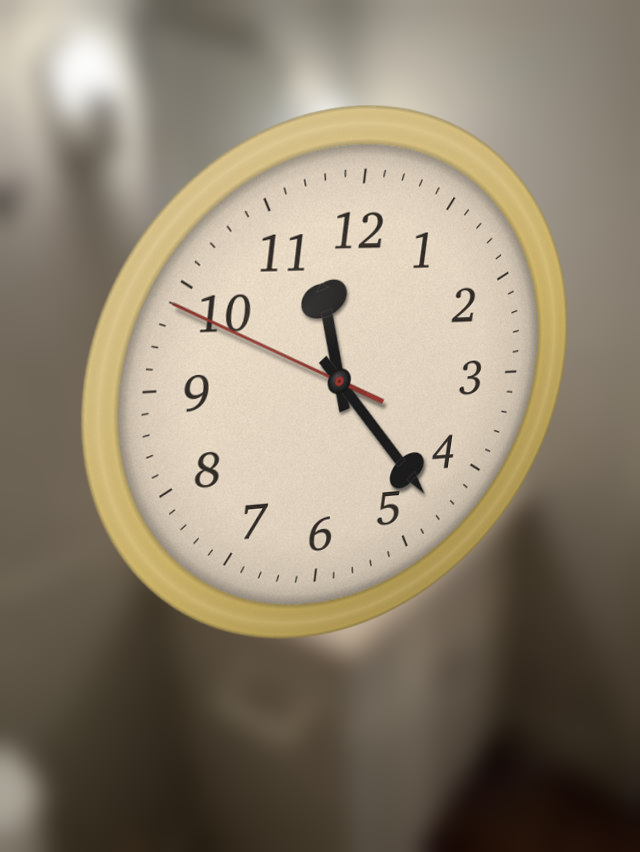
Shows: **11:22:49**
